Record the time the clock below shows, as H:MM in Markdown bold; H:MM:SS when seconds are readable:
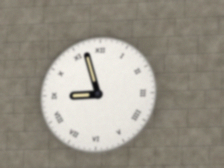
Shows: **8:57**
